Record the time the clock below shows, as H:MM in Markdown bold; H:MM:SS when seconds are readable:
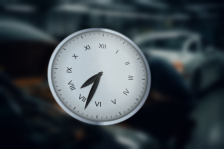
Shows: **7:33**
